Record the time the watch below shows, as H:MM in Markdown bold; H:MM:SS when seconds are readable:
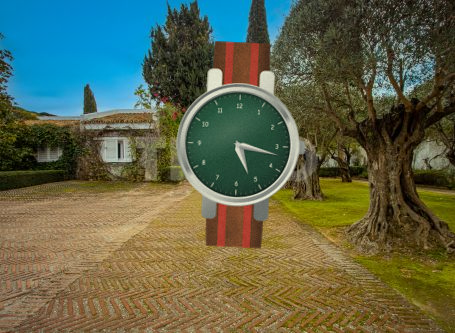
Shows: **5:17**
